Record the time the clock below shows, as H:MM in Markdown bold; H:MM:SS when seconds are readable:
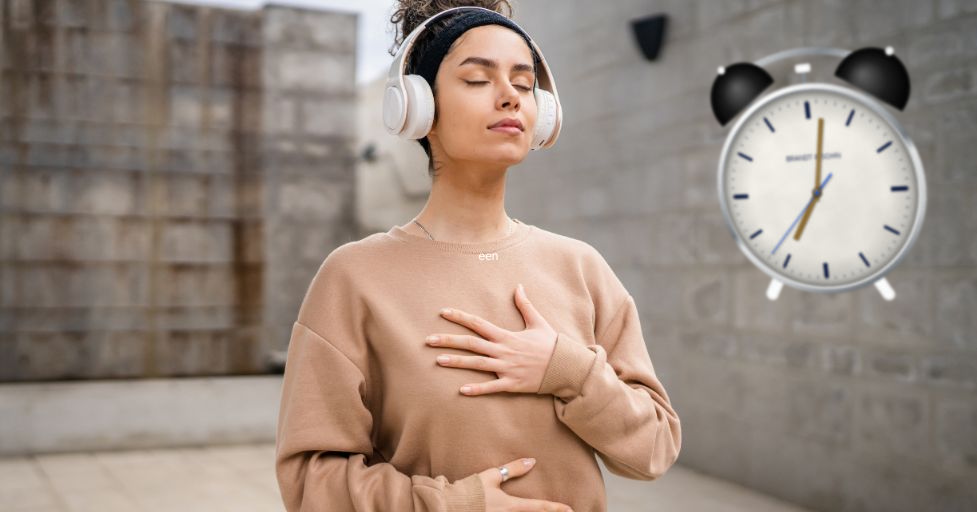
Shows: **7:01:37**
